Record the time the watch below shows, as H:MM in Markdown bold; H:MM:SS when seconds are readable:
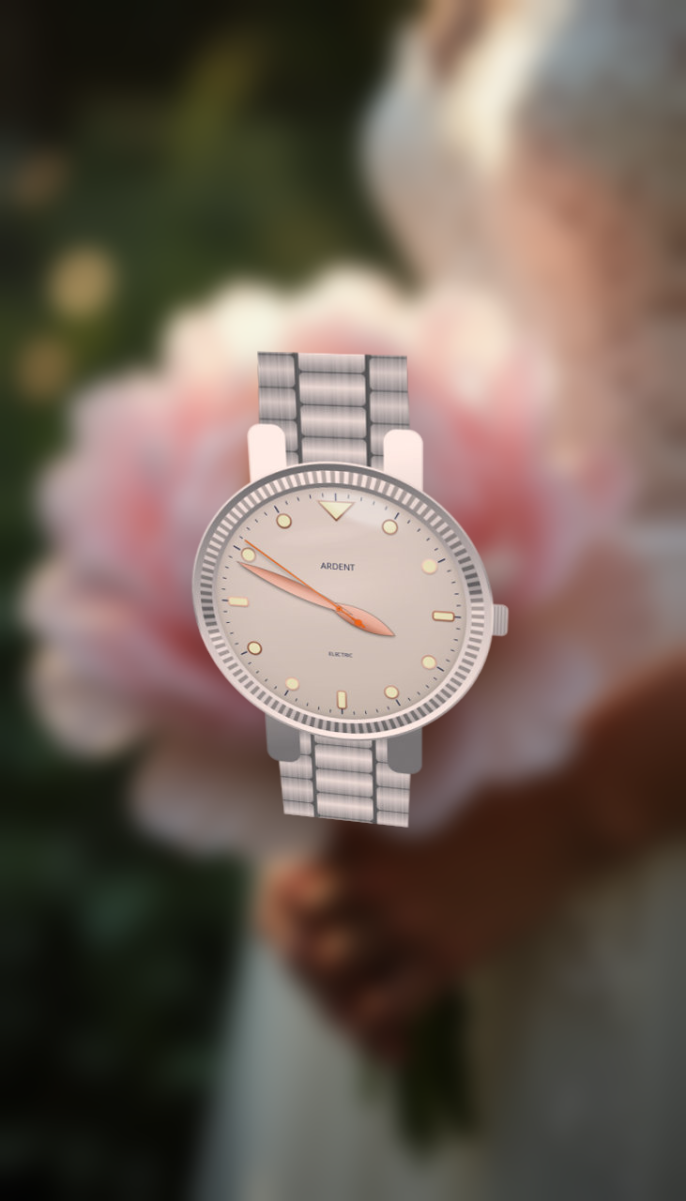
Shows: **3:48:51**
